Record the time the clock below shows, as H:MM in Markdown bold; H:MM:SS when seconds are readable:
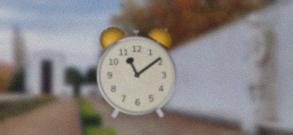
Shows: **11:09**
